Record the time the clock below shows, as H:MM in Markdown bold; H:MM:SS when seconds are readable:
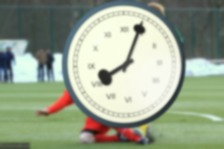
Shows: **8:04**
